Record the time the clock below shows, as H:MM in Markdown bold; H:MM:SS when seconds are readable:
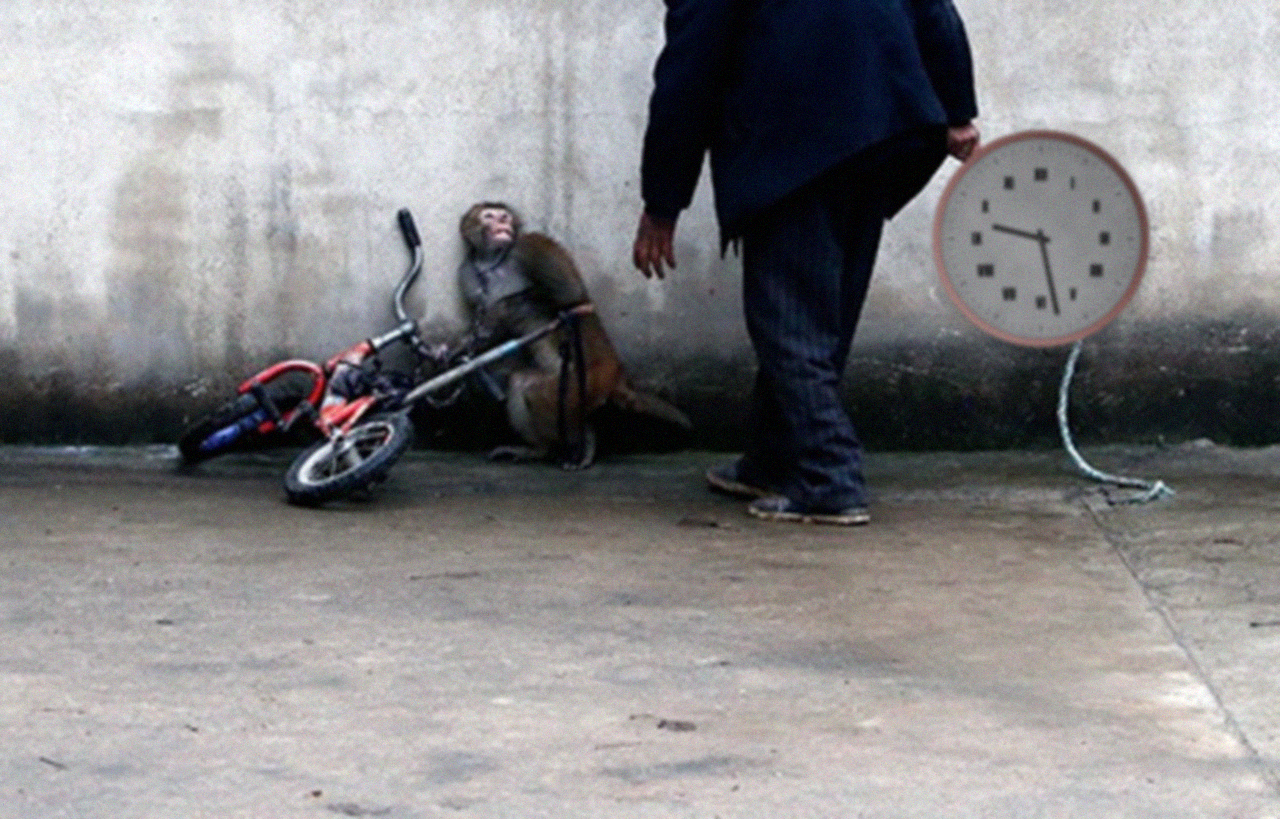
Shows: **9:28**
